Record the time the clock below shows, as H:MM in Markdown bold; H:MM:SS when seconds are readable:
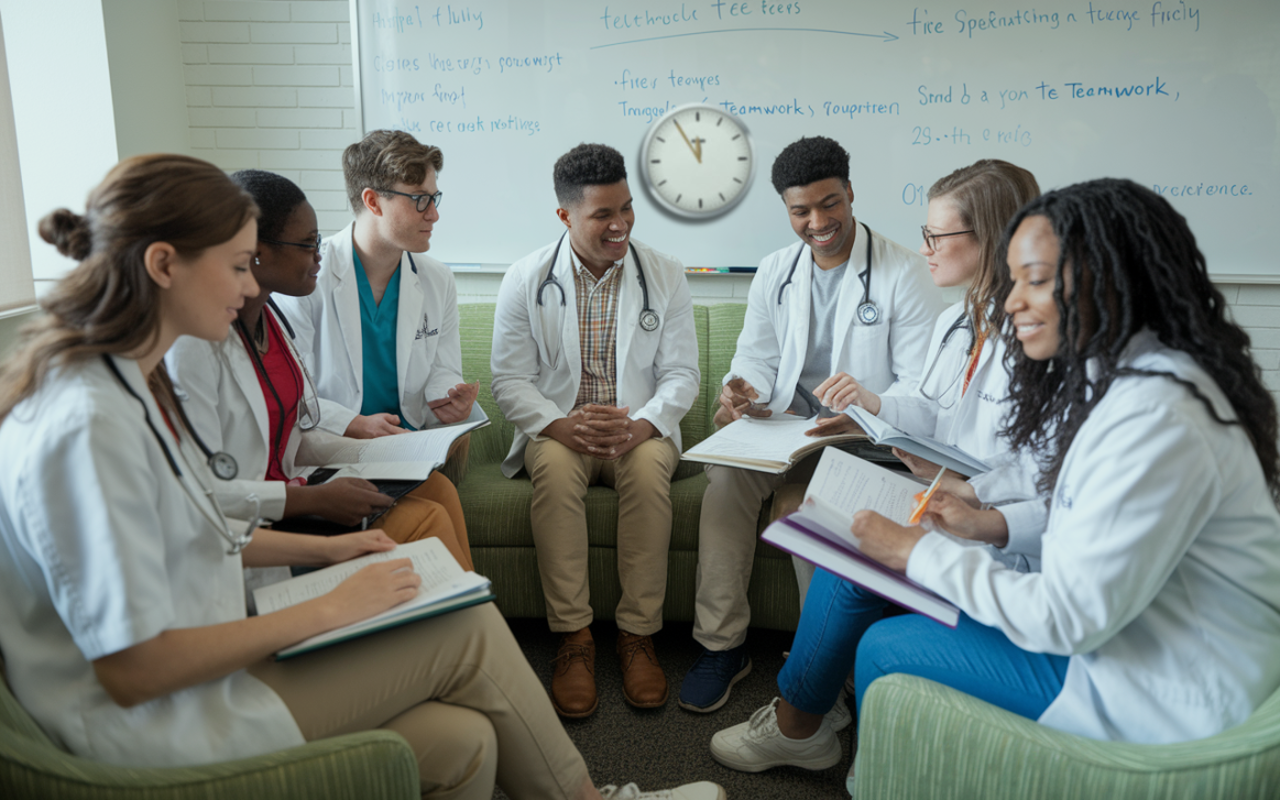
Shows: **11:55**
